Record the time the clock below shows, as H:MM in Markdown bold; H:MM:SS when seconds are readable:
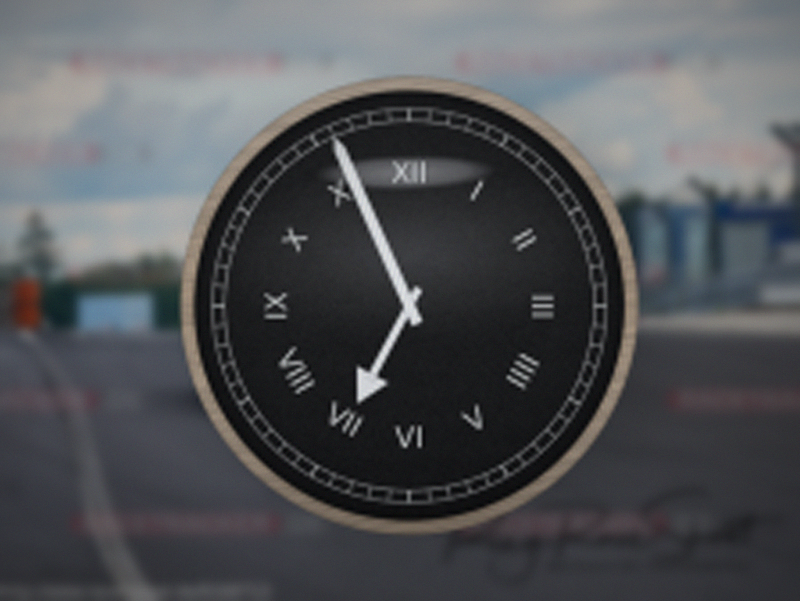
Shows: **6:56**
